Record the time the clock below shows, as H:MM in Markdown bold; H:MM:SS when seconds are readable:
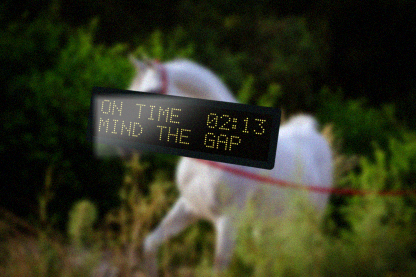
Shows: **2:13**
